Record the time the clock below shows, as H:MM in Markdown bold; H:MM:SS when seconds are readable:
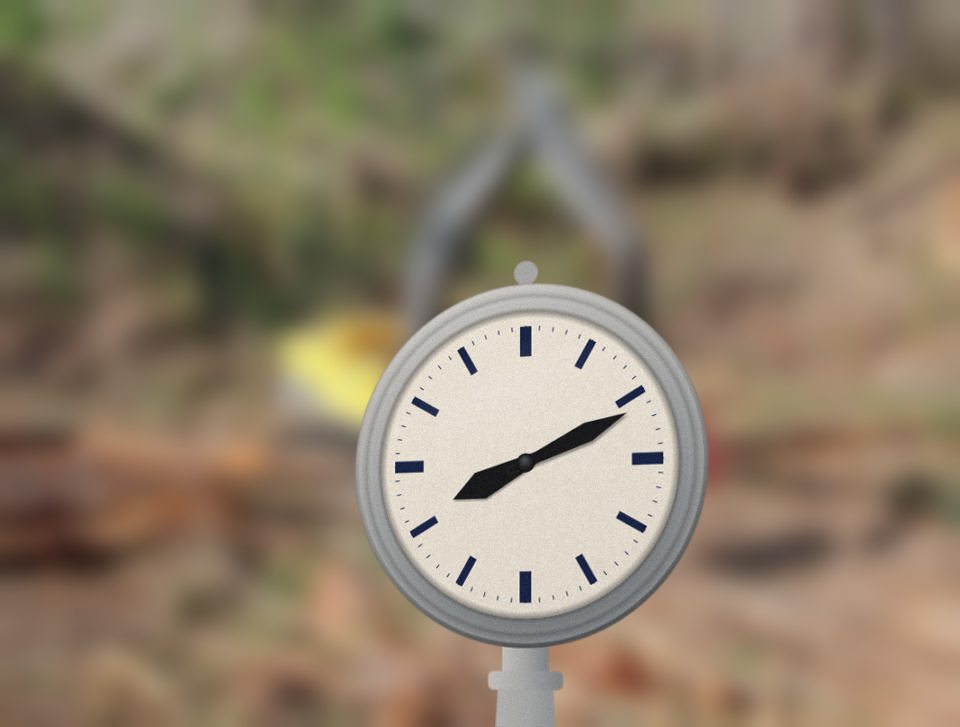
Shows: **8:11**
